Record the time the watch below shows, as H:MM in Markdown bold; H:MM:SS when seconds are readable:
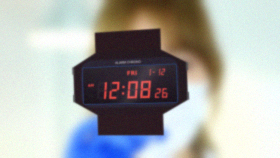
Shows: **12:08**
